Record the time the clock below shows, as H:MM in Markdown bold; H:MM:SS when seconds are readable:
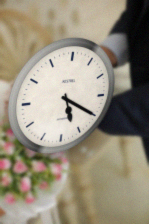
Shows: **5:20**
